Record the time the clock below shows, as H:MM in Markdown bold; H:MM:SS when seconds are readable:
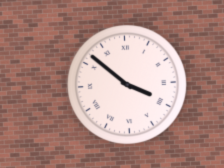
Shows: **3:52**
